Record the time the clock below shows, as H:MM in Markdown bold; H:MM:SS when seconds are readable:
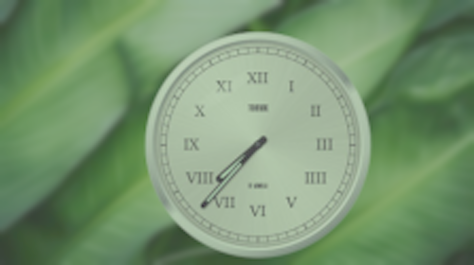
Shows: **7:37**
